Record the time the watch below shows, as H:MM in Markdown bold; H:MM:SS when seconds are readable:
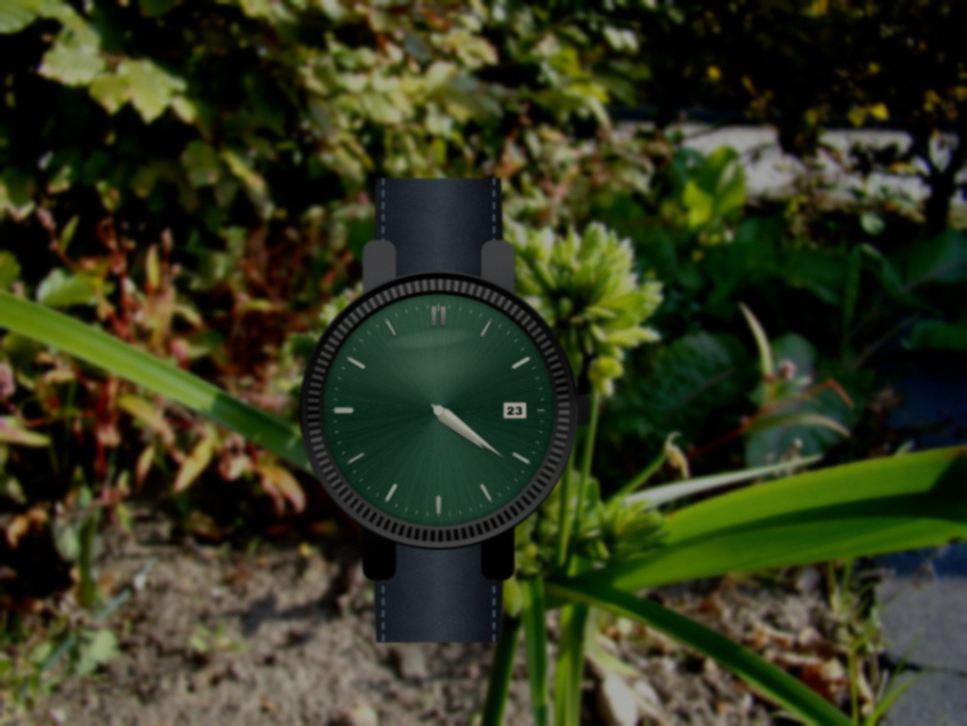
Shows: **4:21**
